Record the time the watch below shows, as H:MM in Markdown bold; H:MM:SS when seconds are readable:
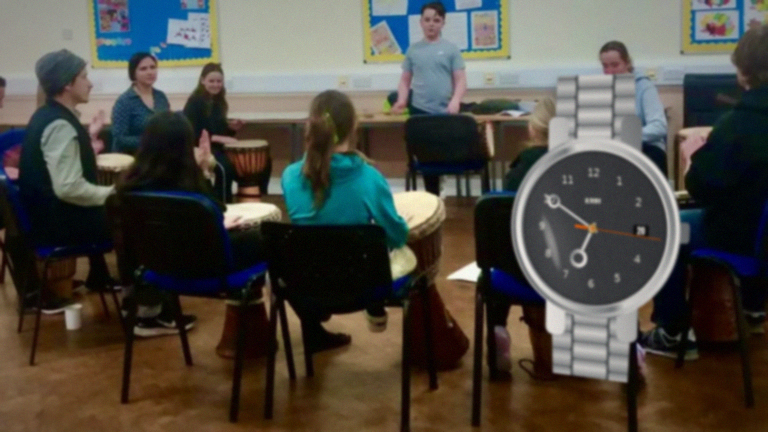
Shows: **6:50:16**
